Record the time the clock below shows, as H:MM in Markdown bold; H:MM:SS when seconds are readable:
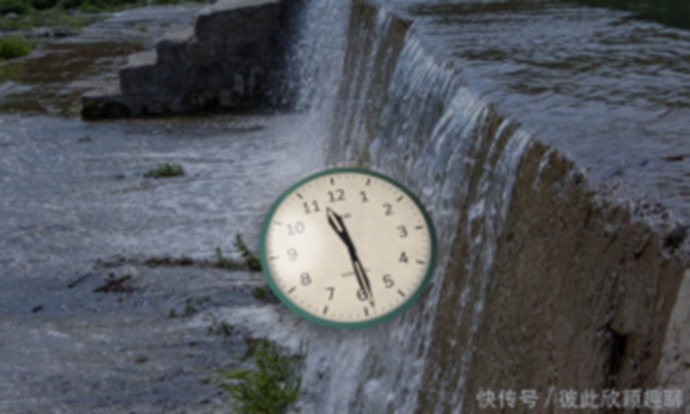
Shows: **11:29**
